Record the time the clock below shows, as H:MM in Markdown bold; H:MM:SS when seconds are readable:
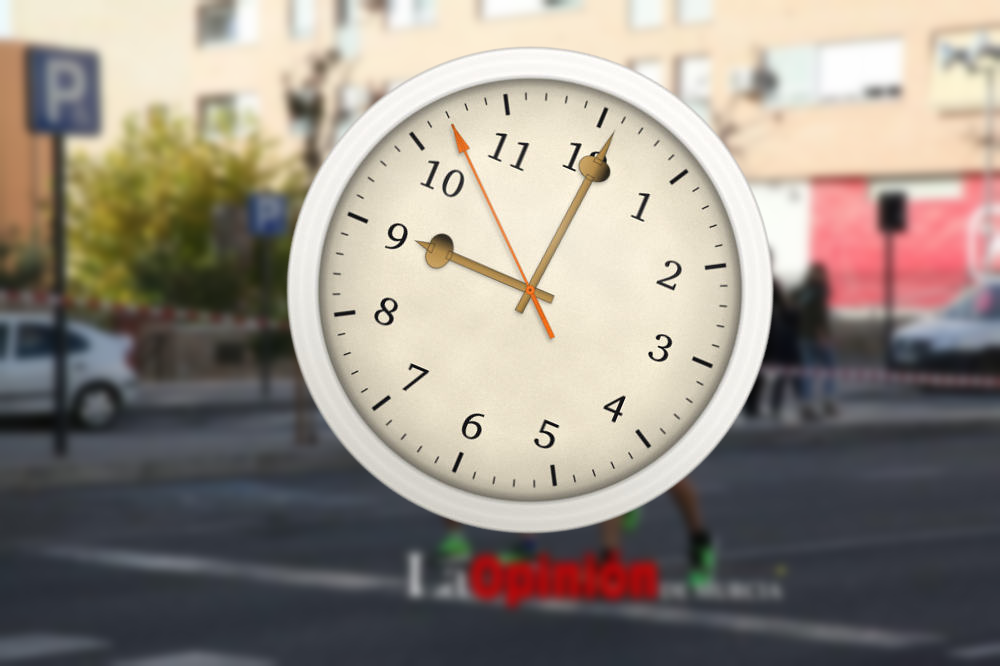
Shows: **9:00:52**
